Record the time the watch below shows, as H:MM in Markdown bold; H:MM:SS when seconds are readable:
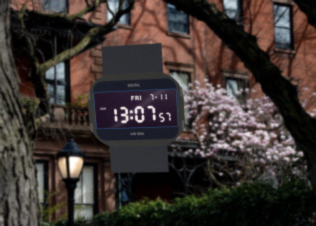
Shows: **13:07:57**
